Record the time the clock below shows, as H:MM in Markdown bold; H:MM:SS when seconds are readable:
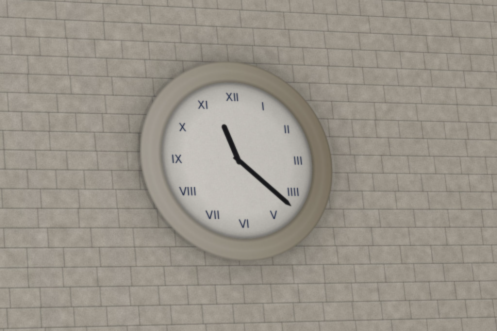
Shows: **11:22**
